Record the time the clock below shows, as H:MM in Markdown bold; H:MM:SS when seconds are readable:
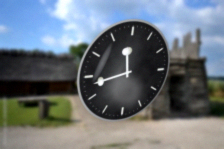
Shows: **11:43**
